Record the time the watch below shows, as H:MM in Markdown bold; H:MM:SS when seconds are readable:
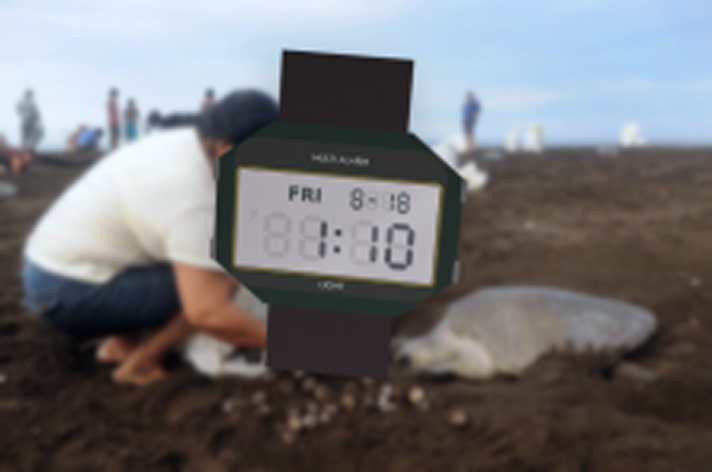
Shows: **1:10**
